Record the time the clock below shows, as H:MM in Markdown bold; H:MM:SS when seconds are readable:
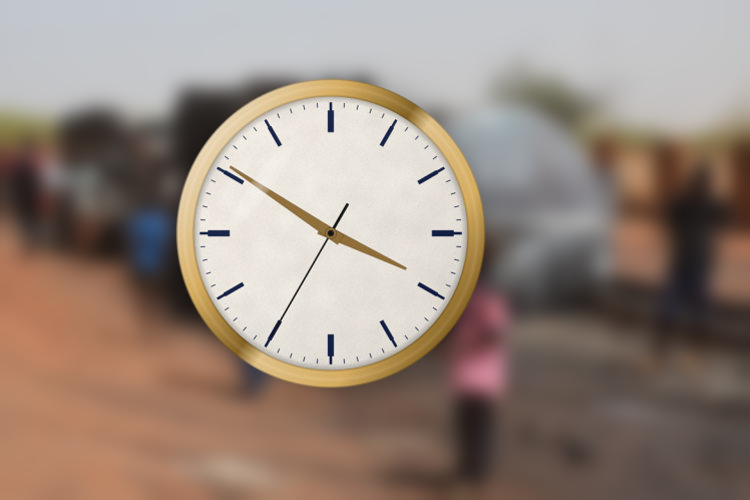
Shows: **3:50:35**
